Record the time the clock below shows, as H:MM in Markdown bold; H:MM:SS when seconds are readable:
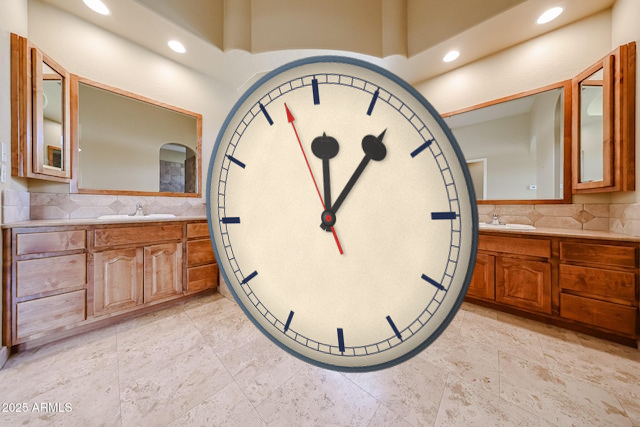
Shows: **12:06:57**
